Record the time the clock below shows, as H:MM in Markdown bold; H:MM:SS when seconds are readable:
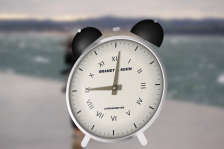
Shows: **9:01**
